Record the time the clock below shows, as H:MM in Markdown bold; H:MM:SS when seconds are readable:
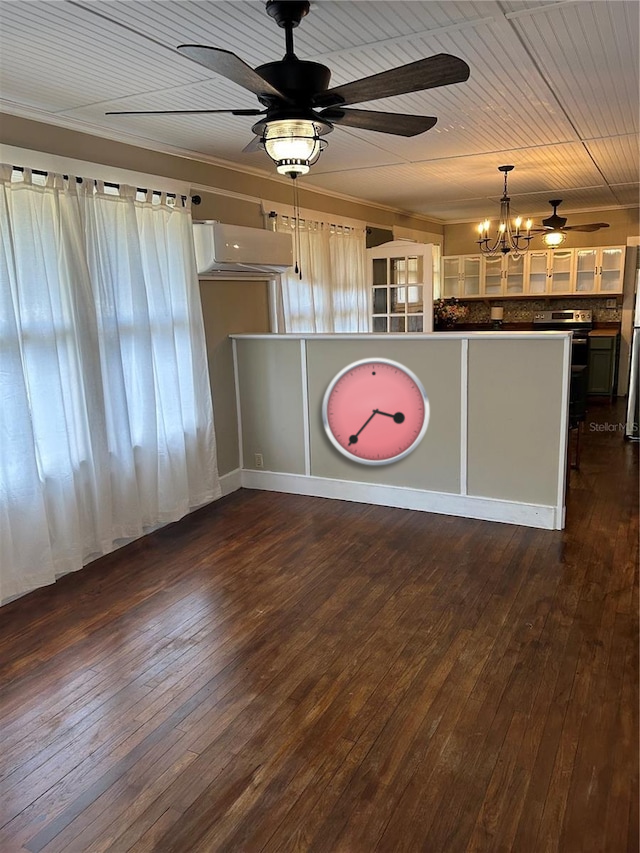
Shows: **3:37**
